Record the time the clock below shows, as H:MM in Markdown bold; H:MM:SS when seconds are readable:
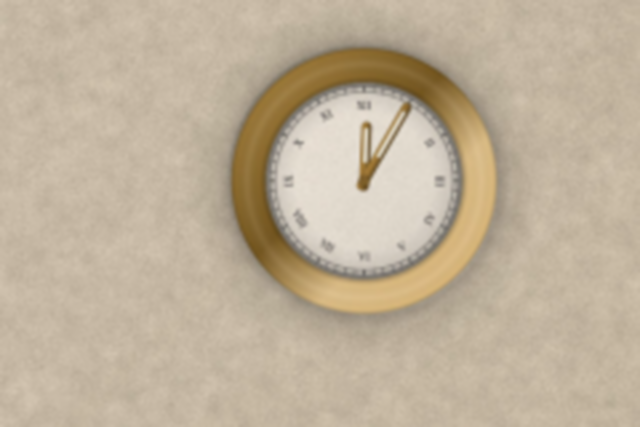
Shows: **12:05**
